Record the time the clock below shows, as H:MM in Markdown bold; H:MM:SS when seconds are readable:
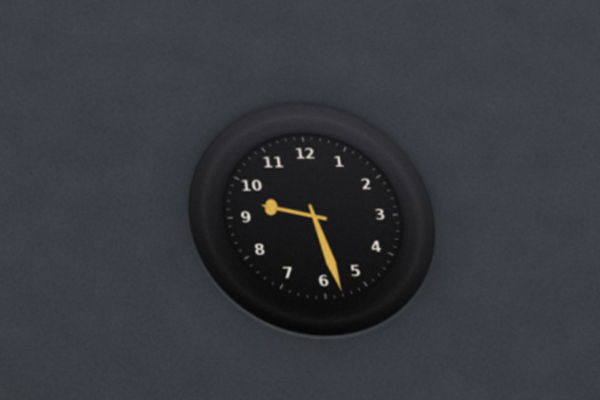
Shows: **9:28**
